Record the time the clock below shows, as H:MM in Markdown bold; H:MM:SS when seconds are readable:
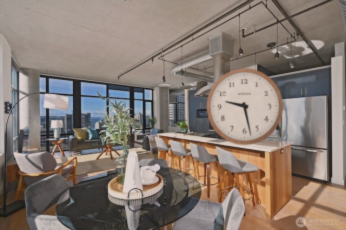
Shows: **9:28**
